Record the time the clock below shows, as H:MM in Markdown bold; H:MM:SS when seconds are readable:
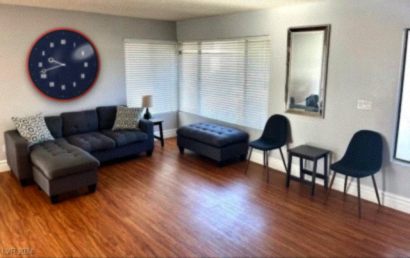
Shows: **9:42**
